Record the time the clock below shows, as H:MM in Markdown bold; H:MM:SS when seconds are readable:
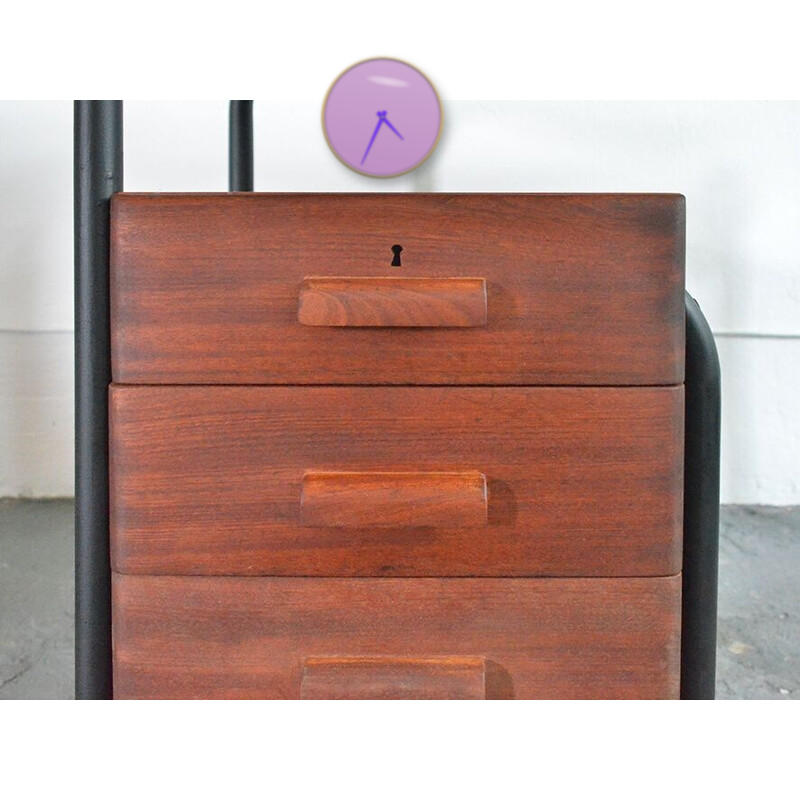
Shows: **4:34**
